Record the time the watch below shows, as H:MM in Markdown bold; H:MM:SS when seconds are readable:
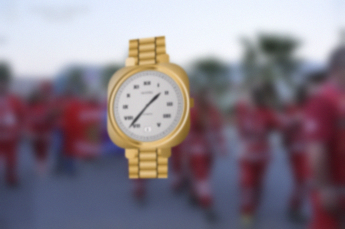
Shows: **1:37**
